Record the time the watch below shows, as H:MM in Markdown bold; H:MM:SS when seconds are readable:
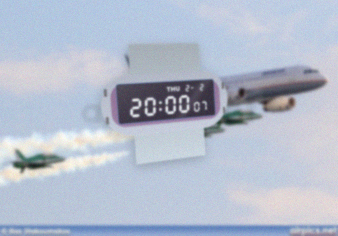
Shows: **20:00**
